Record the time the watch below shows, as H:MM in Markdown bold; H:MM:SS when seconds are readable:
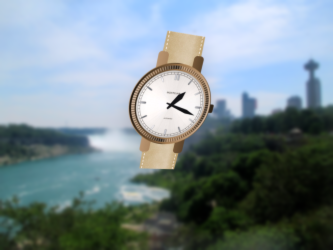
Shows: **1:18**
